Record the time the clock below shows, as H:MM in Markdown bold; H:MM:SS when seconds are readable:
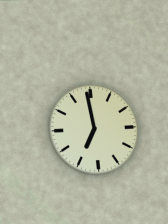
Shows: **6:59**
